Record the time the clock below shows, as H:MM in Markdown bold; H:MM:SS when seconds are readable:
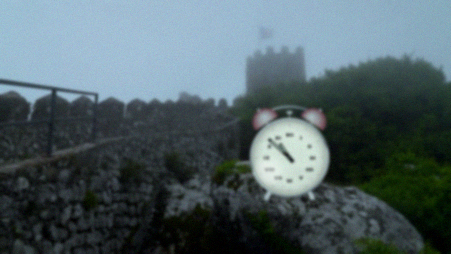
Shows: **10:52**
